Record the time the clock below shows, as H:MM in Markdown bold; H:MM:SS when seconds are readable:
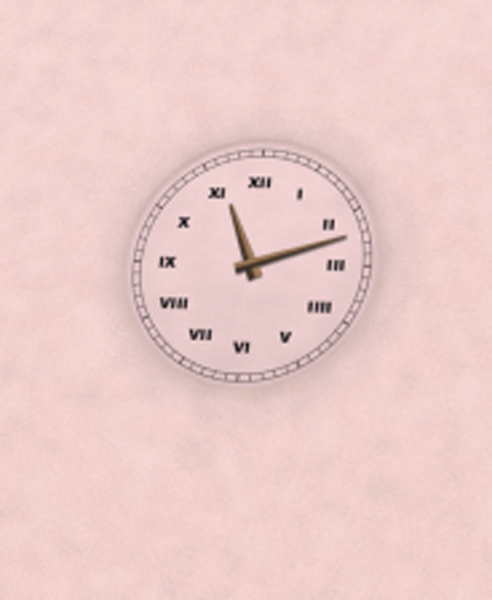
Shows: **11:12**
